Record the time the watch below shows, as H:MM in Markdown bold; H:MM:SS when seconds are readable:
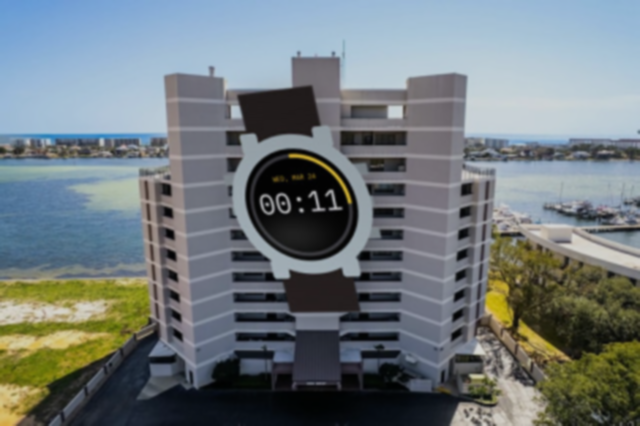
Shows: **0:11**
